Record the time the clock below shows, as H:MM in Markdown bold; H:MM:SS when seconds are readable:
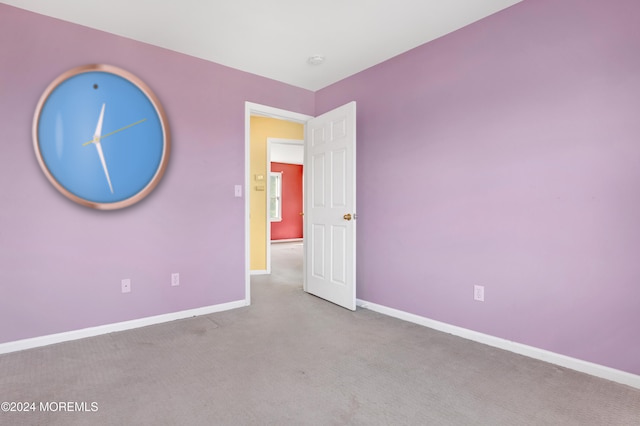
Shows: **12:27:11**
